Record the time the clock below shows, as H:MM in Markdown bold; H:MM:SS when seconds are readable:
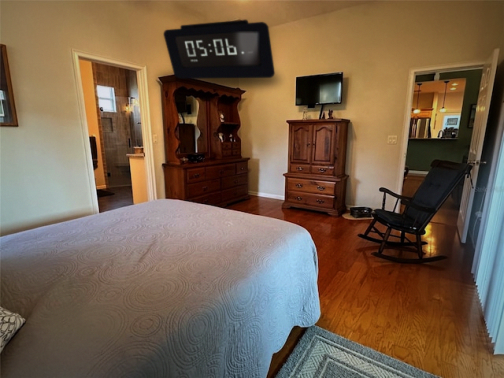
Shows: **5:06**
